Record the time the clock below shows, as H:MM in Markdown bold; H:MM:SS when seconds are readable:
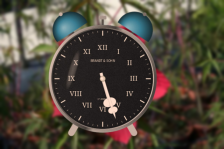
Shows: **5:27**
